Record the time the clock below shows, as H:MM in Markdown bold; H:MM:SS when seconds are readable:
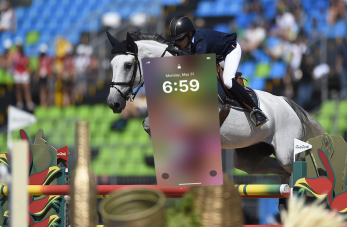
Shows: **6:59**
